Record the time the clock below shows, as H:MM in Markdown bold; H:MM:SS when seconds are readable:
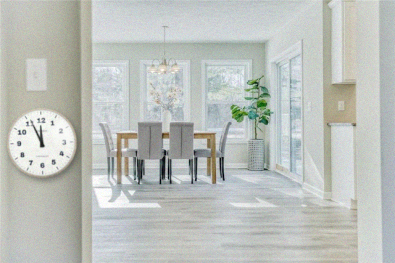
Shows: **11:56**
